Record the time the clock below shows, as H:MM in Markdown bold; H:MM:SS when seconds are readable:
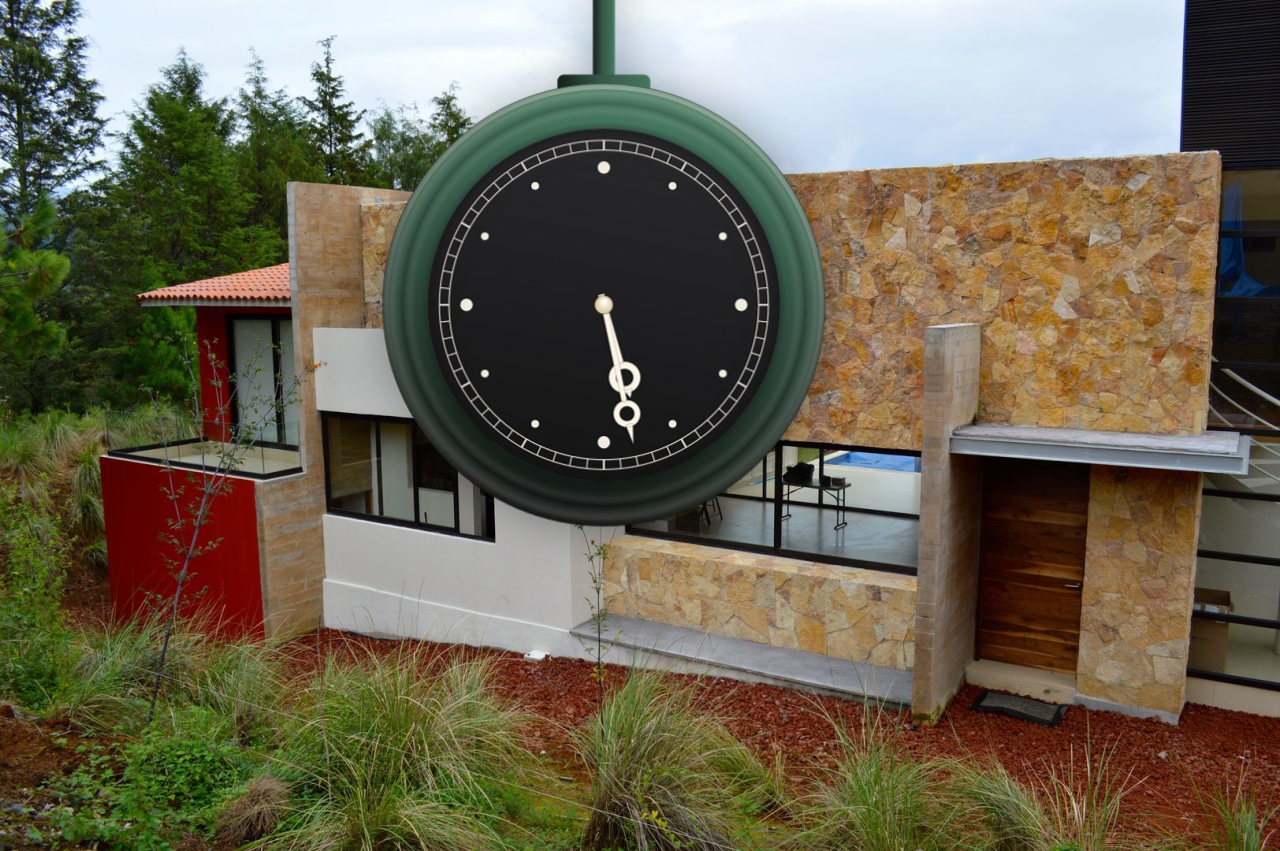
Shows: **5:28**
